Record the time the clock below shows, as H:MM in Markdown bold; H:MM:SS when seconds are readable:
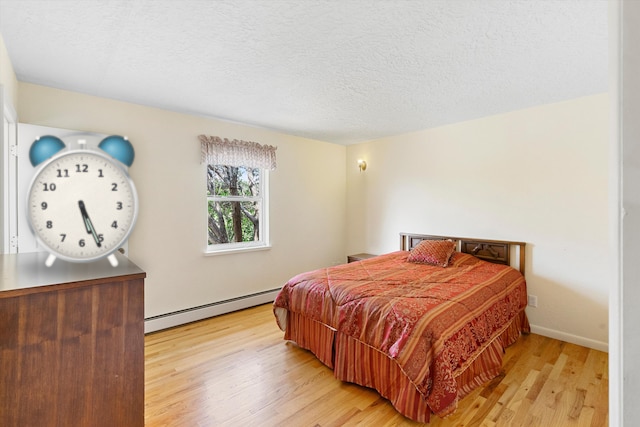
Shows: **5:26**
